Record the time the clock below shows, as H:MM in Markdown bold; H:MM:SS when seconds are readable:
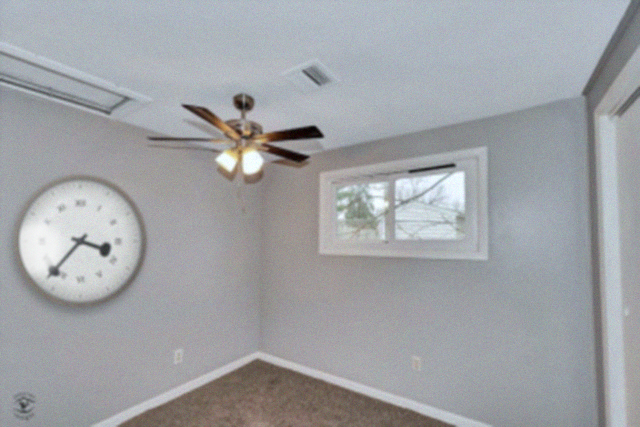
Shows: **3:37**
